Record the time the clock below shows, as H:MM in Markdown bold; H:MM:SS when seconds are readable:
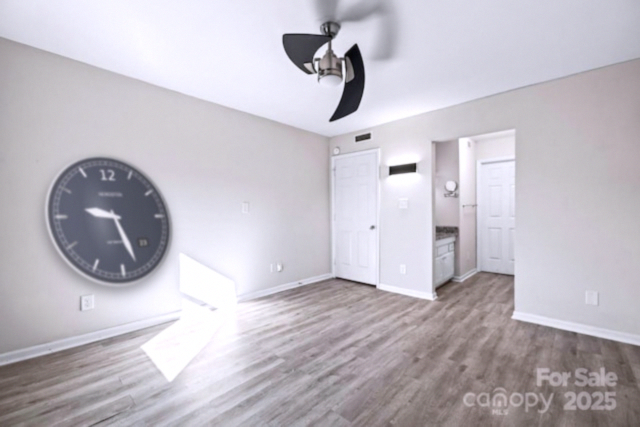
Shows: **9:27**
